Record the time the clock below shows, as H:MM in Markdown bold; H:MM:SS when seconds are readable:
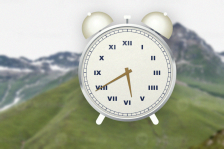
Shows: **5:40**
